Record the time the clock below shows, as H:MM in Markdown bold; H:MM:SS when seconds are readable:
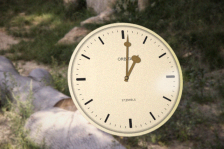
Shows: **1:01**
